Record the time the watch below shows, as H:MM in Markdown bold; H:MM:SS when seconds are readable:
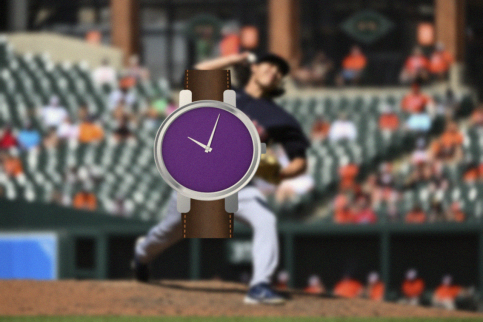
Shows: **10:03**
